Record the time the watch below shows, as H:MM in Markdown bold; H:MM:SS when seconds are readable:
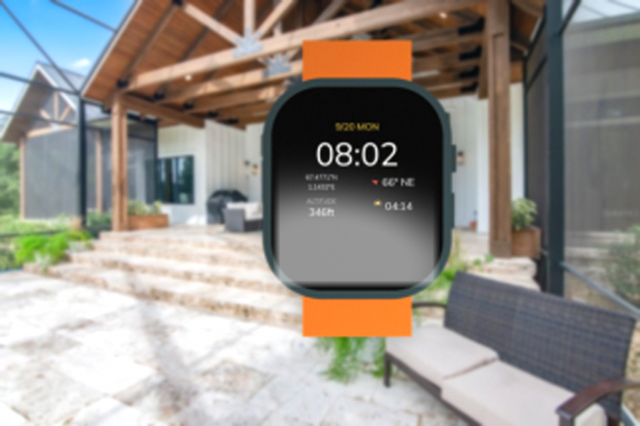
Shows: **8:02**
